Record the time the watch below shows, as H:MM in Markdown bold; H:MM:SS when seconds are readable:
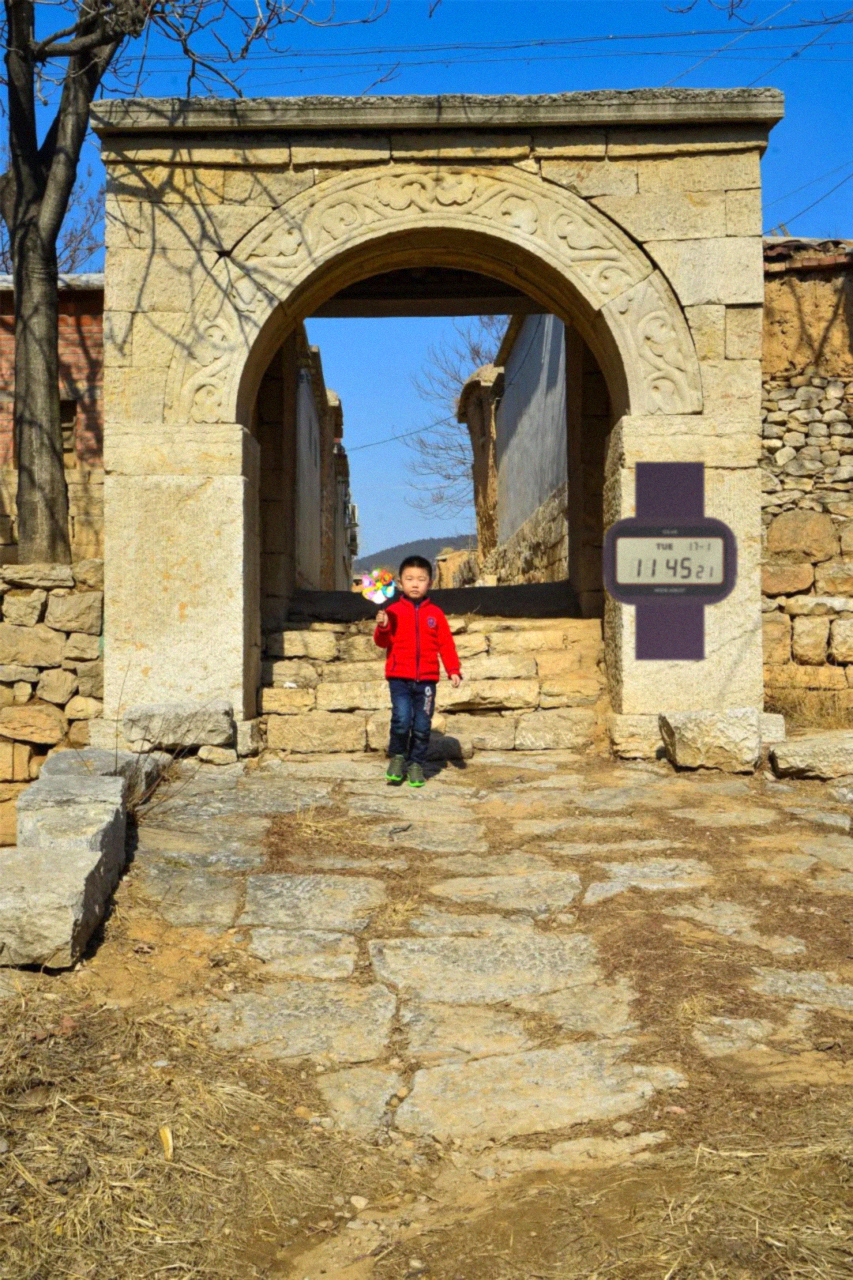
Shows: **11:45:21**
